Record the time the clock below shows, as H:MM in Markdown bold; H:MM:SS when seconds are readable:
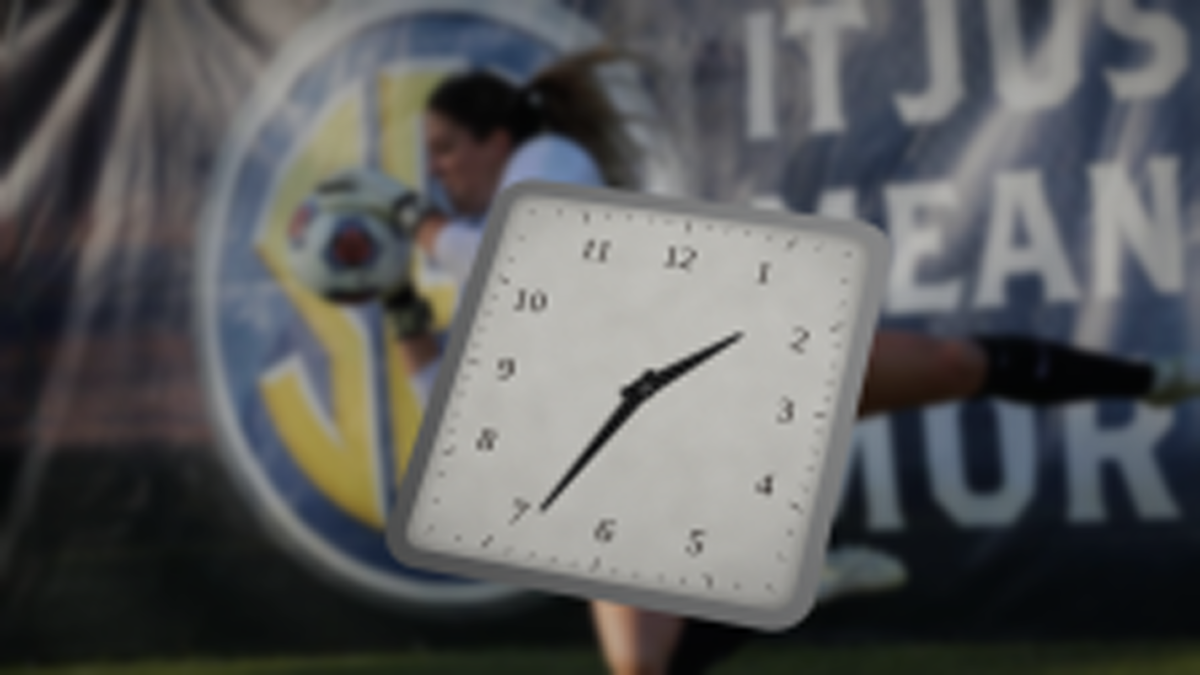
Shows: **1:34**
